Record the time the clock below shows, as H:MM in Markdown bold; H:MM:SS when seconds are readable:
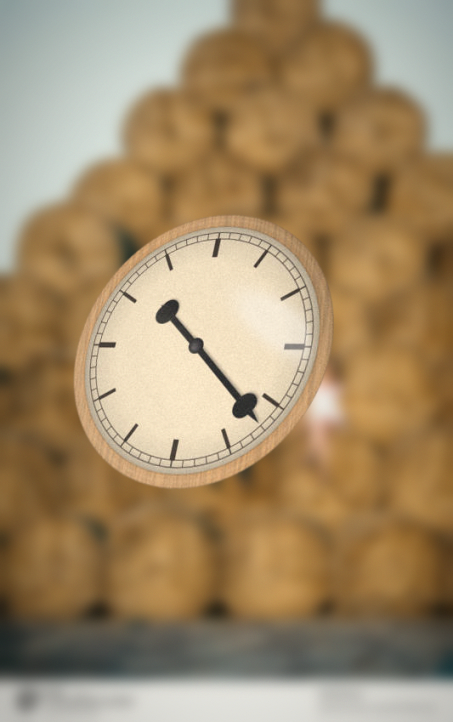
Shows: **10:22**
